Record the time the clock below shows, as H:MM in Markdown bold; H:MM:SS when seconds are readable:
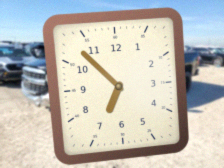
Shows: **6:53**
